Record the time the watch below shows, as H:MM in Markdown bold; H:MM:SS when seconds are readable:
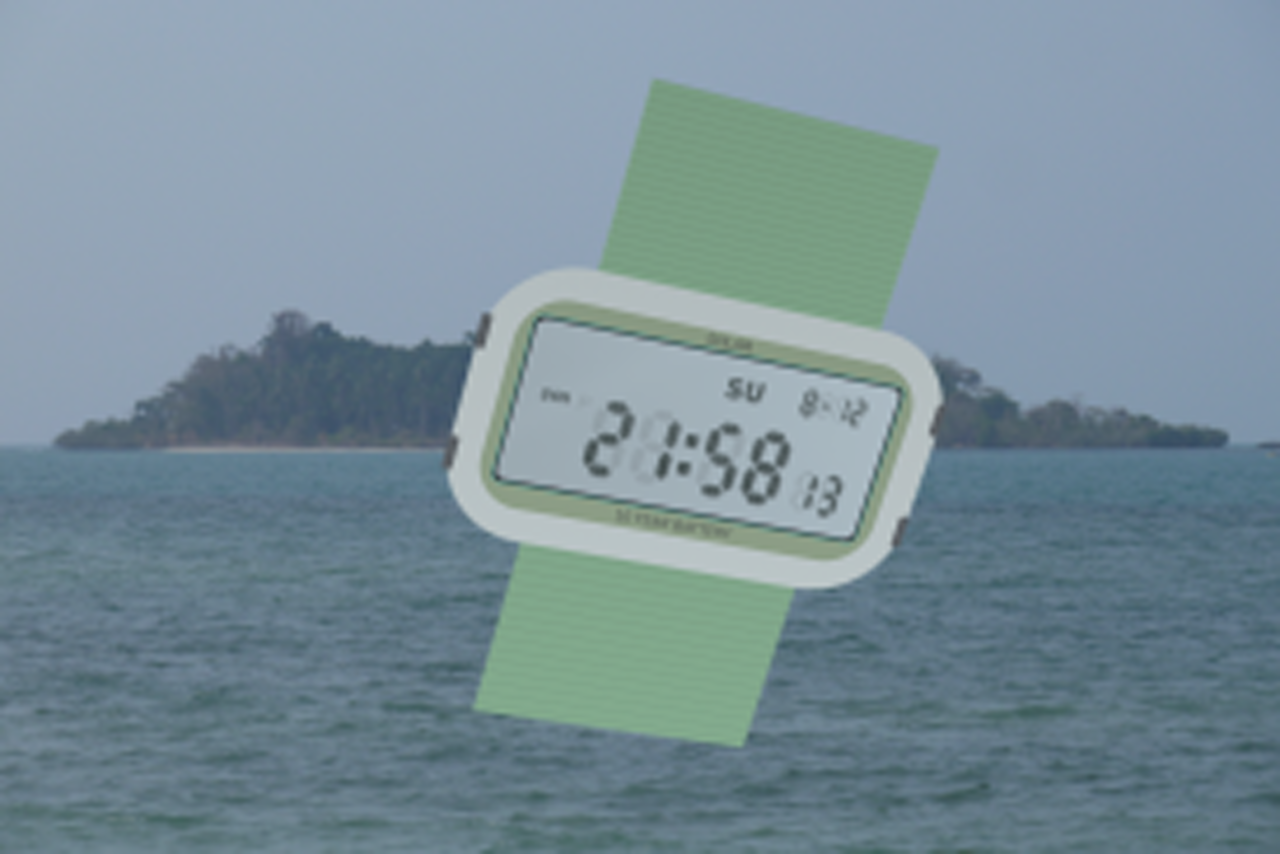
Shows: **21:58:13**
